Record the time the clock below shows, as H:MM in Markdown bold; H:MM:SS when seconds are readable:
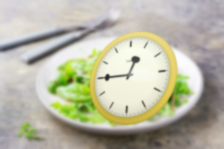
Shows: **12:45**
